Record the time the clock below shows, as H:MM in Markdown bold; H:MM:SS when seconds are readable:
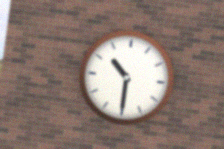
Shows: **10:30**
